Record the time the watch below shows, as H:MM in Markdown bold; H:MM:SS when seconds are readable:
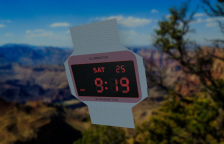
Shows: **9:19**
